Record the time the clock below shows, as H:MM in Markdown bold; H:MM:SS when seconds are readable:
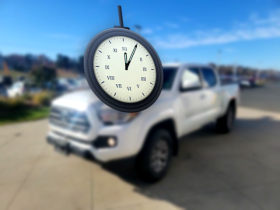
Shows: **12:05**
